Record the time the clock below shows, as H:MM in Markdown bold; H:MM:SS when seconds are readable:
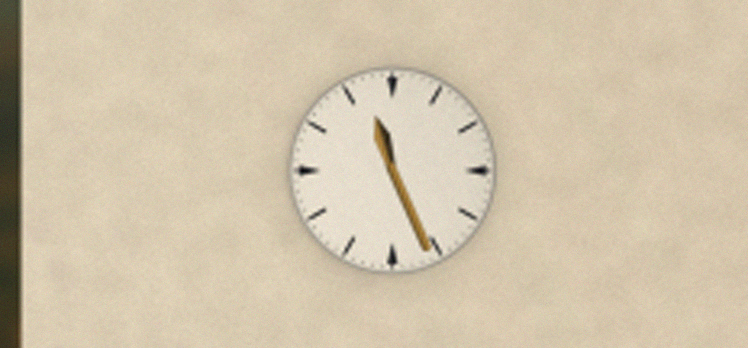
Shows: **11:26**
